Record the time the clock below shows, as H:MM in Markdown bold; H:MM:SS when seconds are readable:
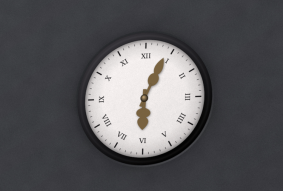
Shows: **6:04**
